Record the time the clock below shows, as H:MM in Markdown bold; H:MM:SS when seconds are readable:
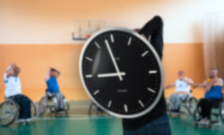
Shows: **8:58**
